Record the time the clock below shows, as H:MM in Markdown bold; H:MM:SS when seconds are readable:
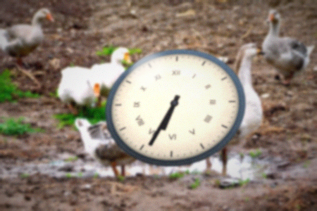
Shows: **6:34**
